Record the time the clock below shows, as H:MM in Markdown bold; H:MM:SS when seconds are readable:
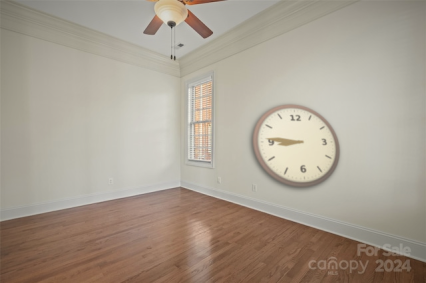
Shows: **8:46**
